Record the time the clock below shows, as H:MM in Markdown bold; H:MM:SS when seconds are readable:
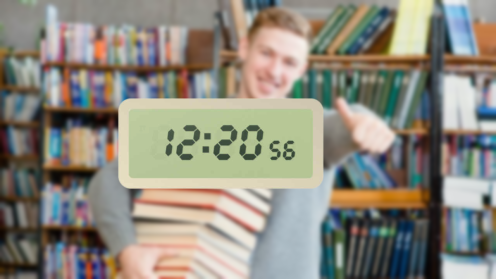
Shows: **12:20:56**
